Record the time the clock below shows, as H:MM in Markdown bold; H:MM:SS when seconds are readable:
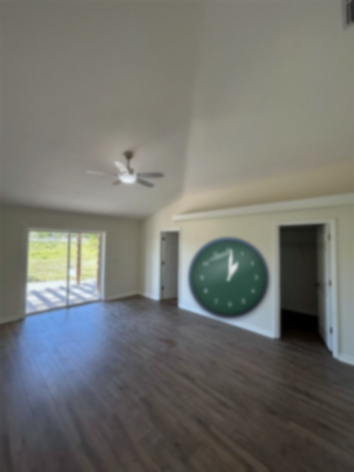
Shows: **1:01**
